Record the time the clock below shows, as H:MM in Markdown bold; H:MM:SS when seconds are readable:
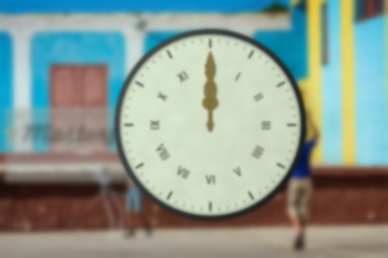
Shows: **12:00**
